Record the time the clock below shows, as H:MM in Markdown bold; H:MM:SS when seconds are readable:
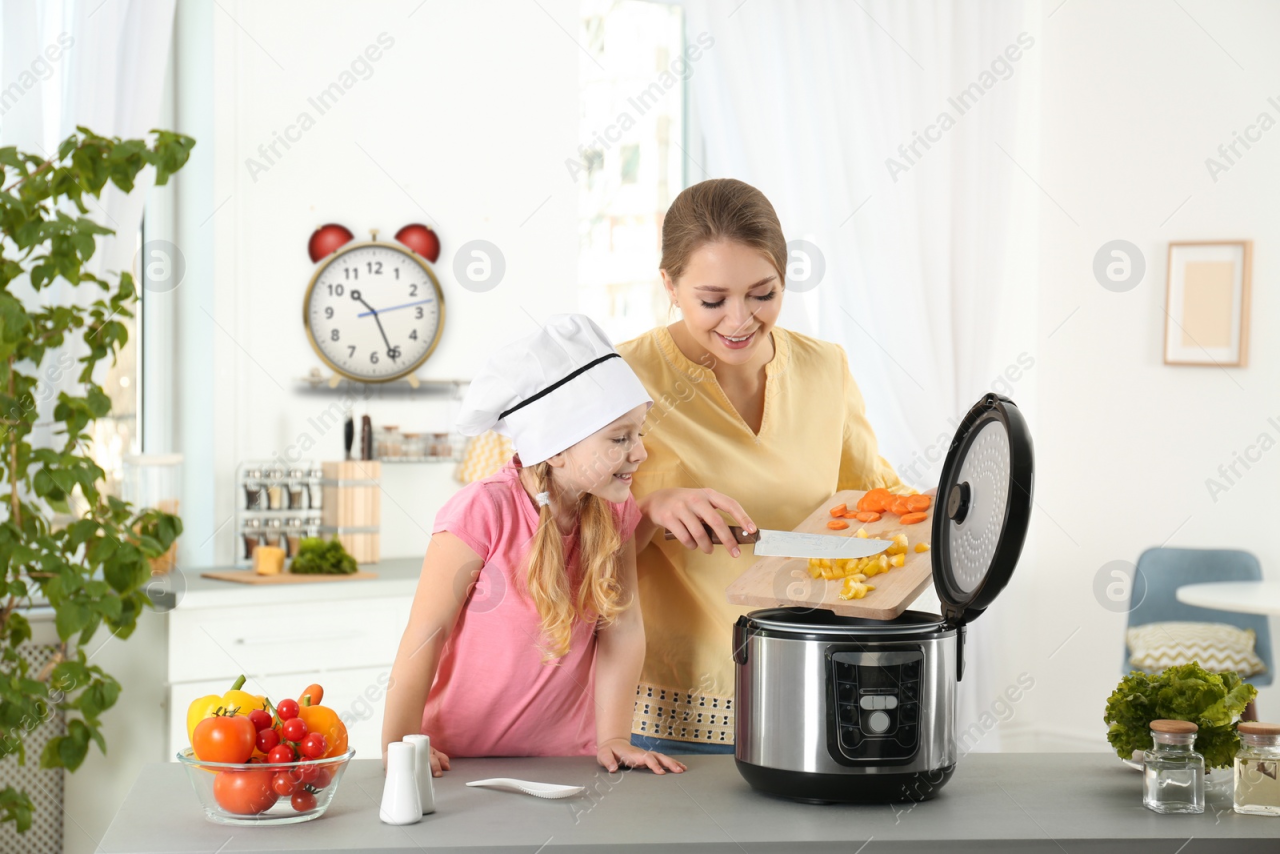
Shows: **10:26:13**
